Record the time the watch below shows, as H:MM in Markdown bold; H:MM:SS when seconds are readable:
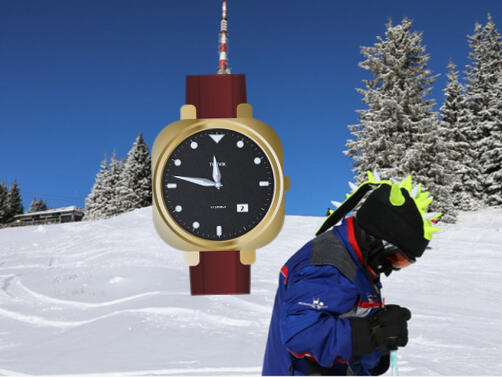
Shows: **11:47**
